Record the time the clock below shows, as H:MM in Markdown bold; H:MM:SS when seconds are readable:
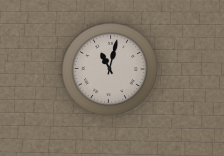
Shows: **11:02**
